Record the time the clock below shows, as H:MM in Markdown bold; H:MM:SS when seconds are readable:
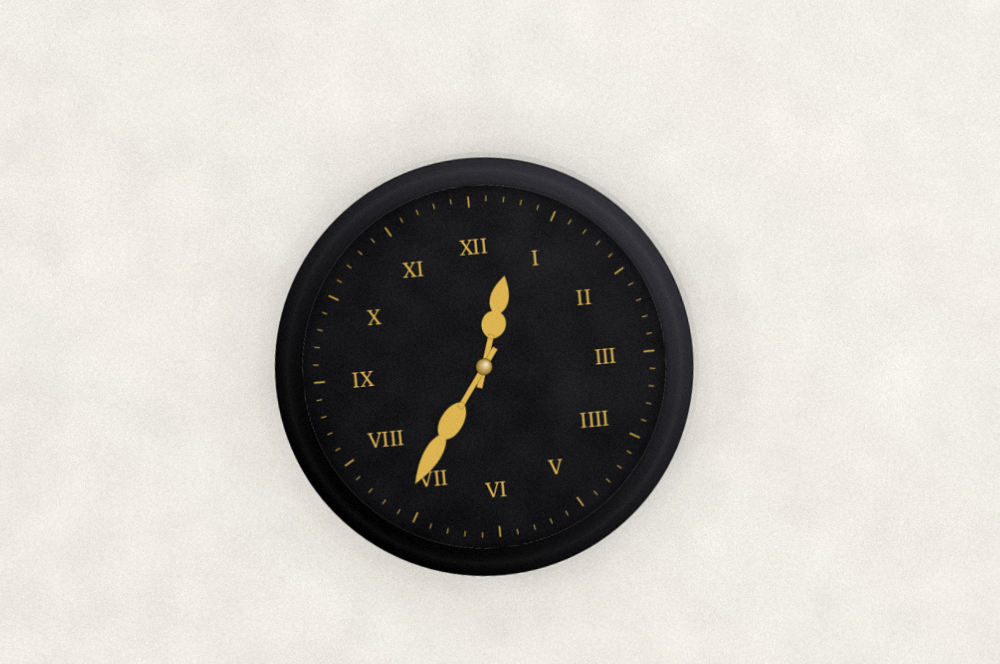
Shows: **12:36**
